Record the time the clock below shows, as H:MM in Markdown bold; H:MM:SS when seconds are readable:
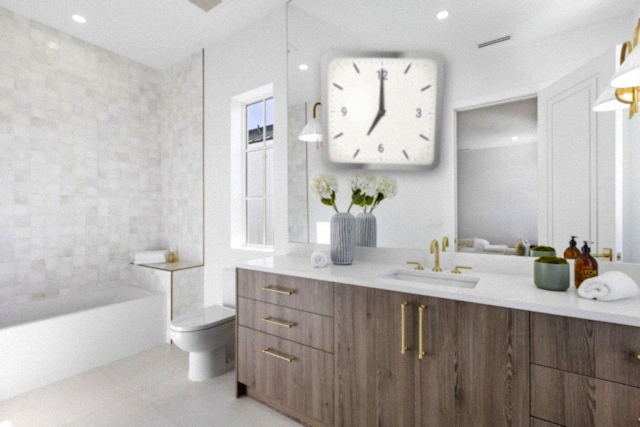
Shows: **7:00**
